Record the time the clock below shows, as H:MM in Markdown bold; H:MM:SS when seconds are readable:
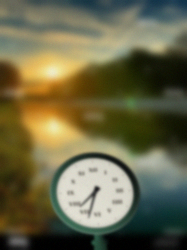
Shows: **7:33**
